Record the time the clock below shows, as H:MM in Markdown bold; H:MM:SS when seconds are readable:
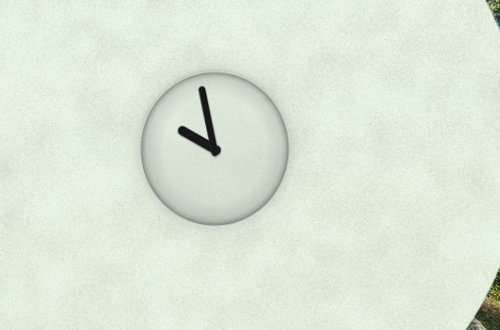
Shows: **9:58**
